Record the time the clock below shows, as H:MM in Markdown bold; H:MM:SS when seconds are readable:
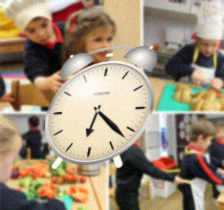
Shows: **6:22**
